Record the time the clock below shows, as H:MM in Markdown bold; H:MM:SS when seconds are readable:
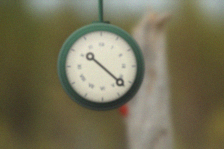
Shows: **10:22**
